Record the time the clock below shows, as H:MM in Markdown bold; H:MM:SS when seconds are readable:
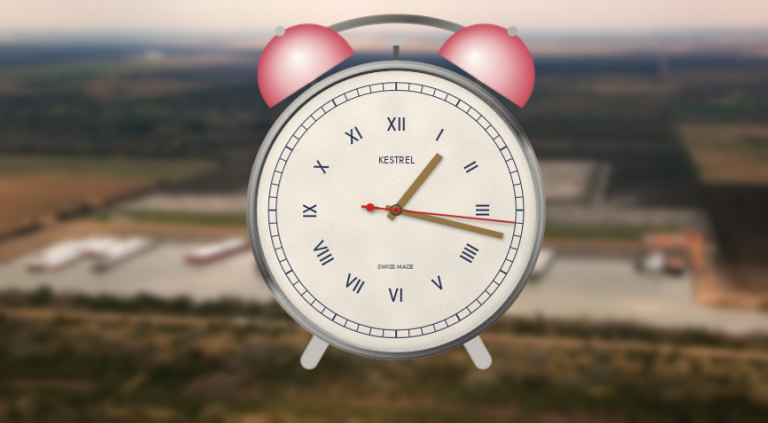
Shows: **1:17:16**
